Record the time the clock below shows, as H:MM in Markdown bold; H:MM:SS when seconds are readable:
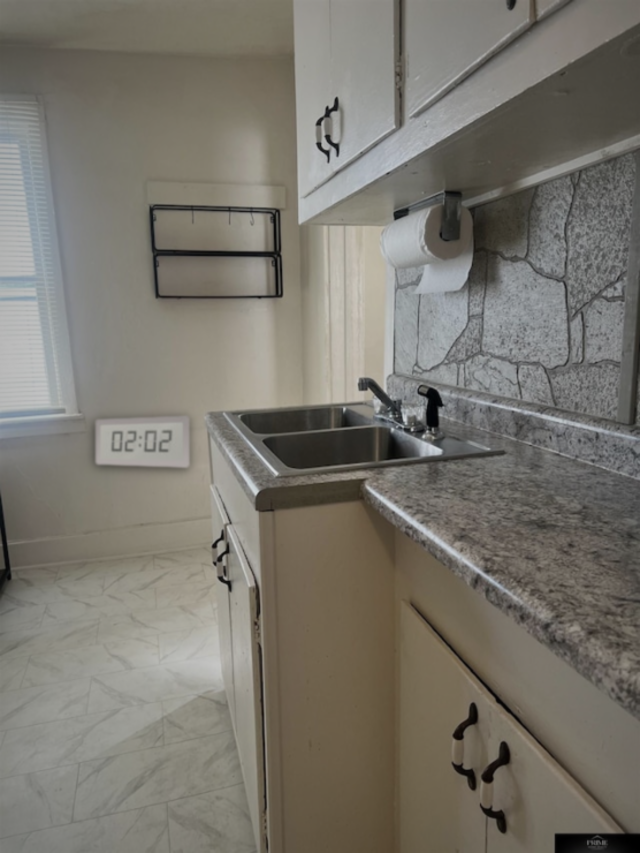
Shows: **2:02**
